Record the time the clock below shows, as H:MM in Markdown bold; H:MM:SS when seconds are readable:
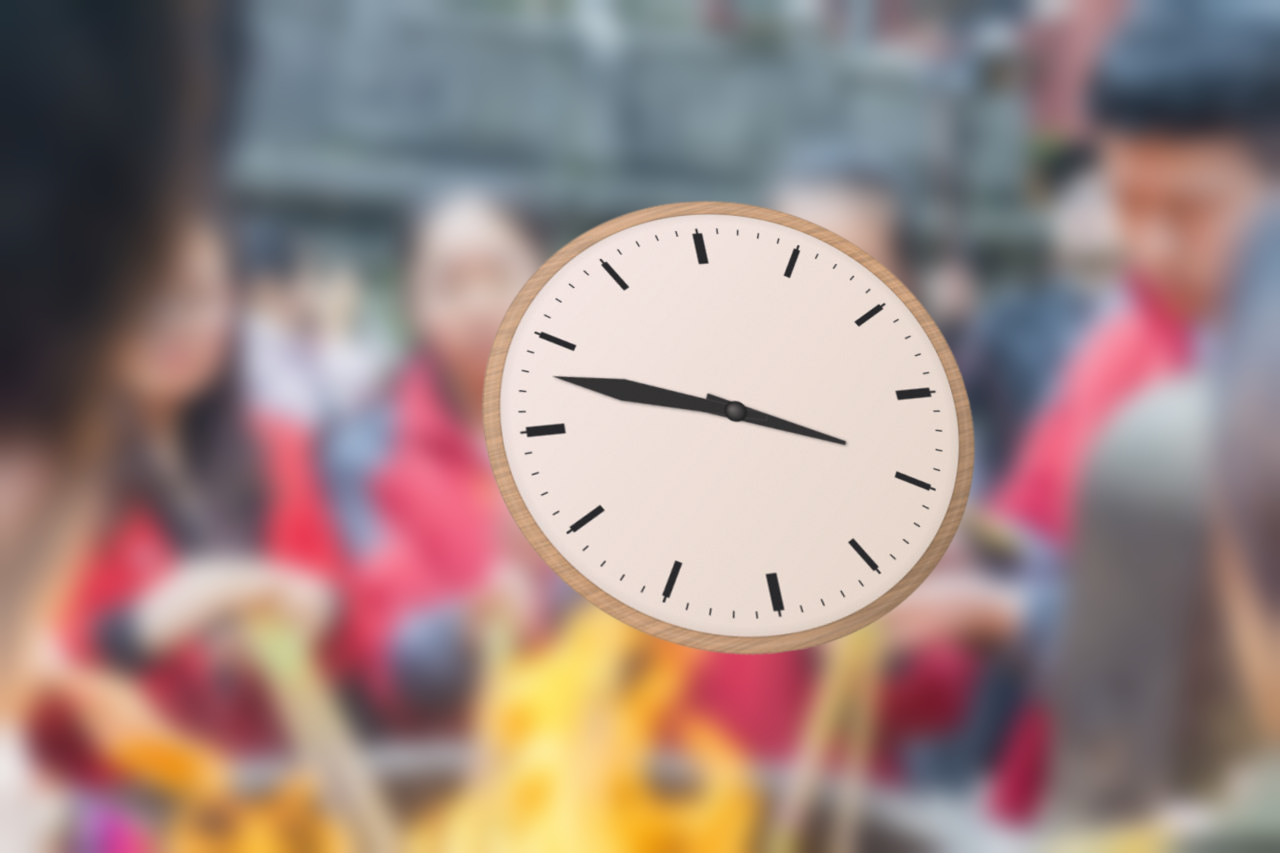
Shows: **3:48**
